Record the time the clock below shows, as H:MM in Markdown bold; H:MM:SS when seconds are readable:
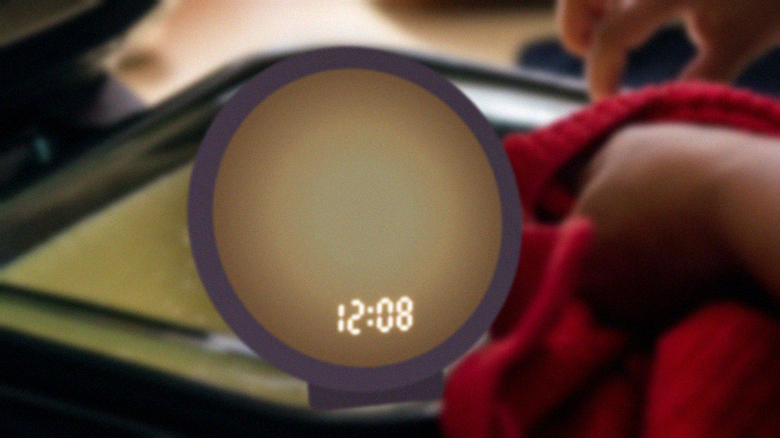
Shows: **12:08**
